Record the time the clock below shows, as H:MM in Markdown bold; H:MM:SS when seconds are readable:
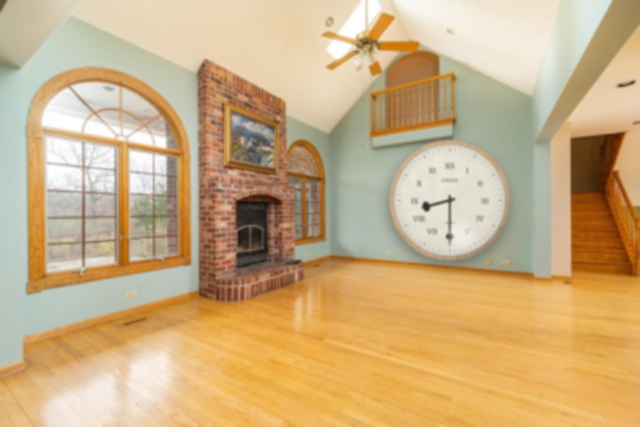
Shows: **8:30**
